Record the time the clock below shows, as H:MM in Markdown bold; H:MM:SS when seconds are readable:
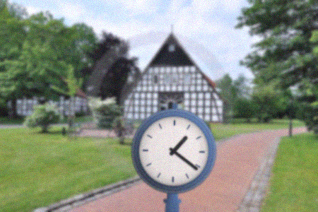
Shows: **1:21**
